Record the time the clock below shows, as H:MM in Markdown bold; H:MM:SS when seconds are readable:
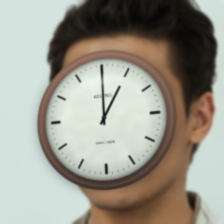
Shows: **1:00**
